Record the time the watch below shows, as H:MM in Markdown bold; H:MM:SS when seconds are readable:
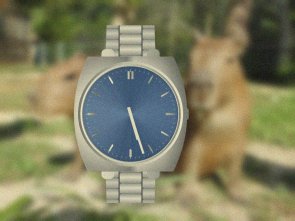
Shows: **5:27**
